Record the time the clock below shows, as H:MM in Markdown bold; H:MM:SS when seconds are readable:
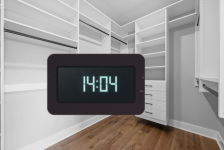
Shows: **14:04**
